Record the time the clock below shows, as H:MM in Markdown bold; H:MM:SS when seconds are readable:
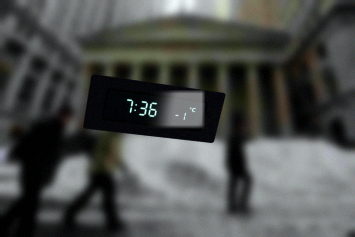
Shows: **7:36**
